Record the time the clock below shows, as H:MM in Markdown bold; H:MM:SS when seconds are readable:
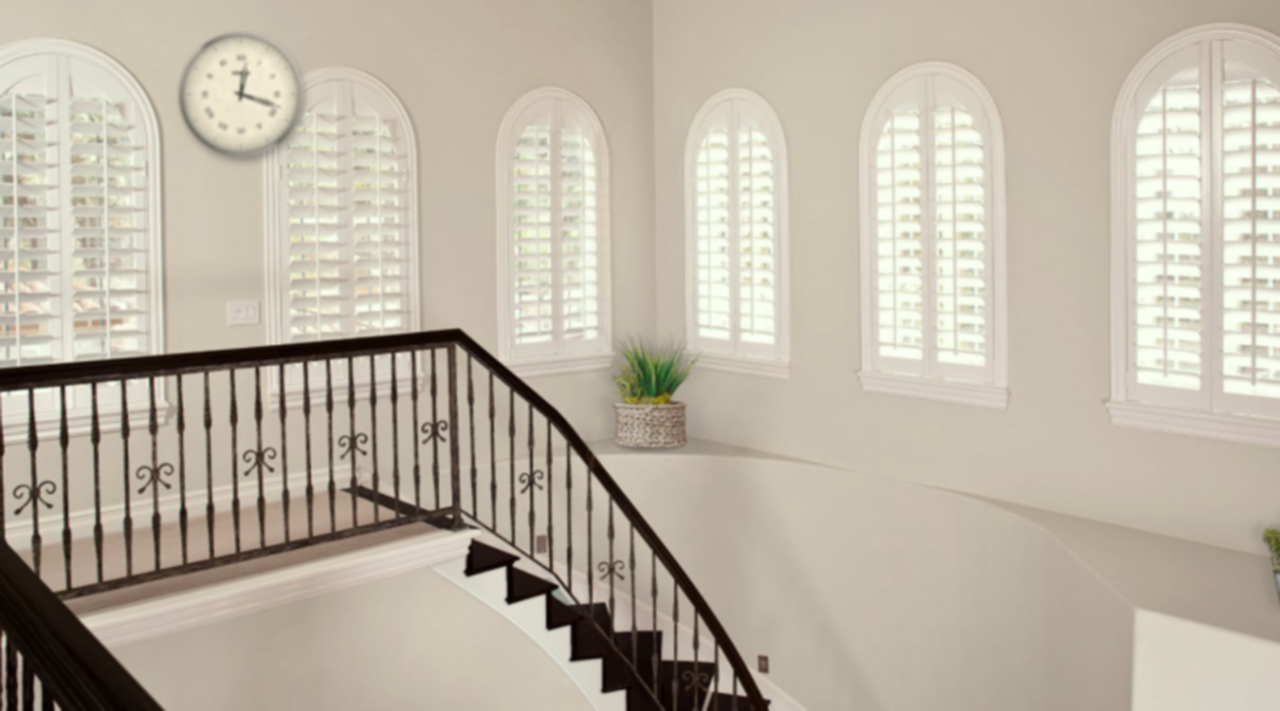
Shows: **12:18**
